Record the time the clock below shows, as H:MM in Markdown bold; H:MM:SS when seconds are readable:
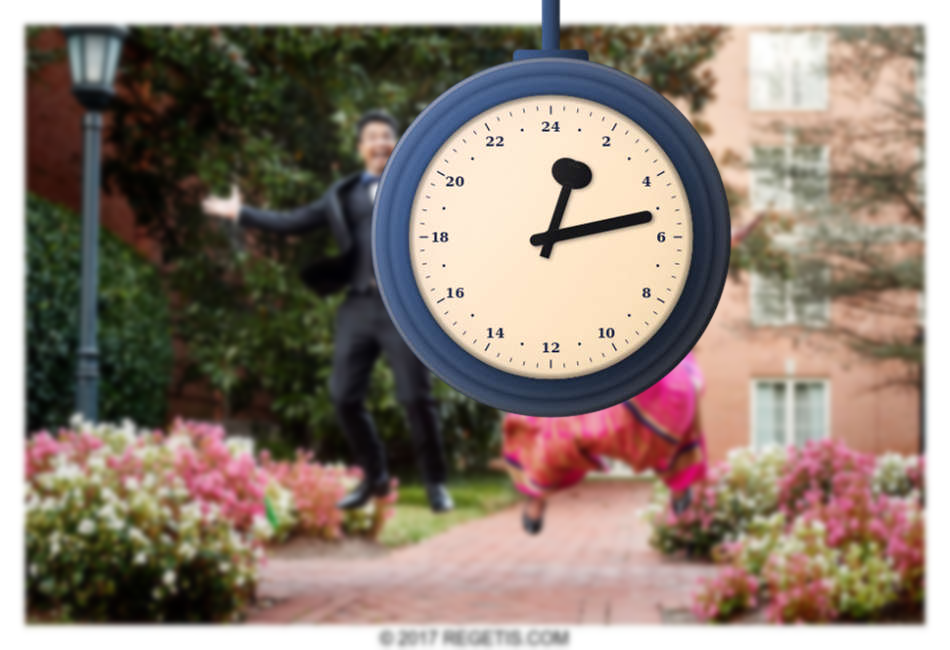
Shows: **1:13**
